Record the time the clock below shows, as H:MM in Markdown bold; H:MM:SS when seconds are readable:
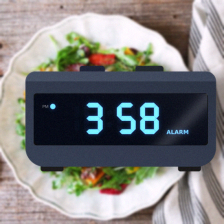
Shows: **3:58**
